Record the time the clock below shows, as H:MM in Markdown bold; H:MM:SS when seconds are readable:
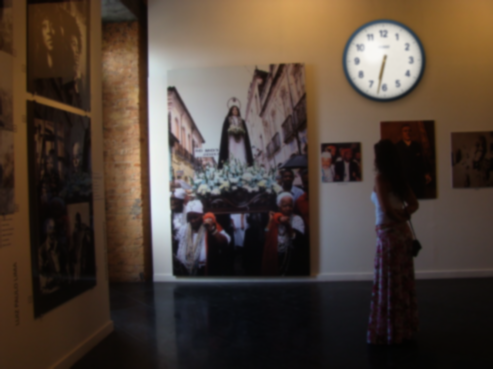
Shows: **6:32**
